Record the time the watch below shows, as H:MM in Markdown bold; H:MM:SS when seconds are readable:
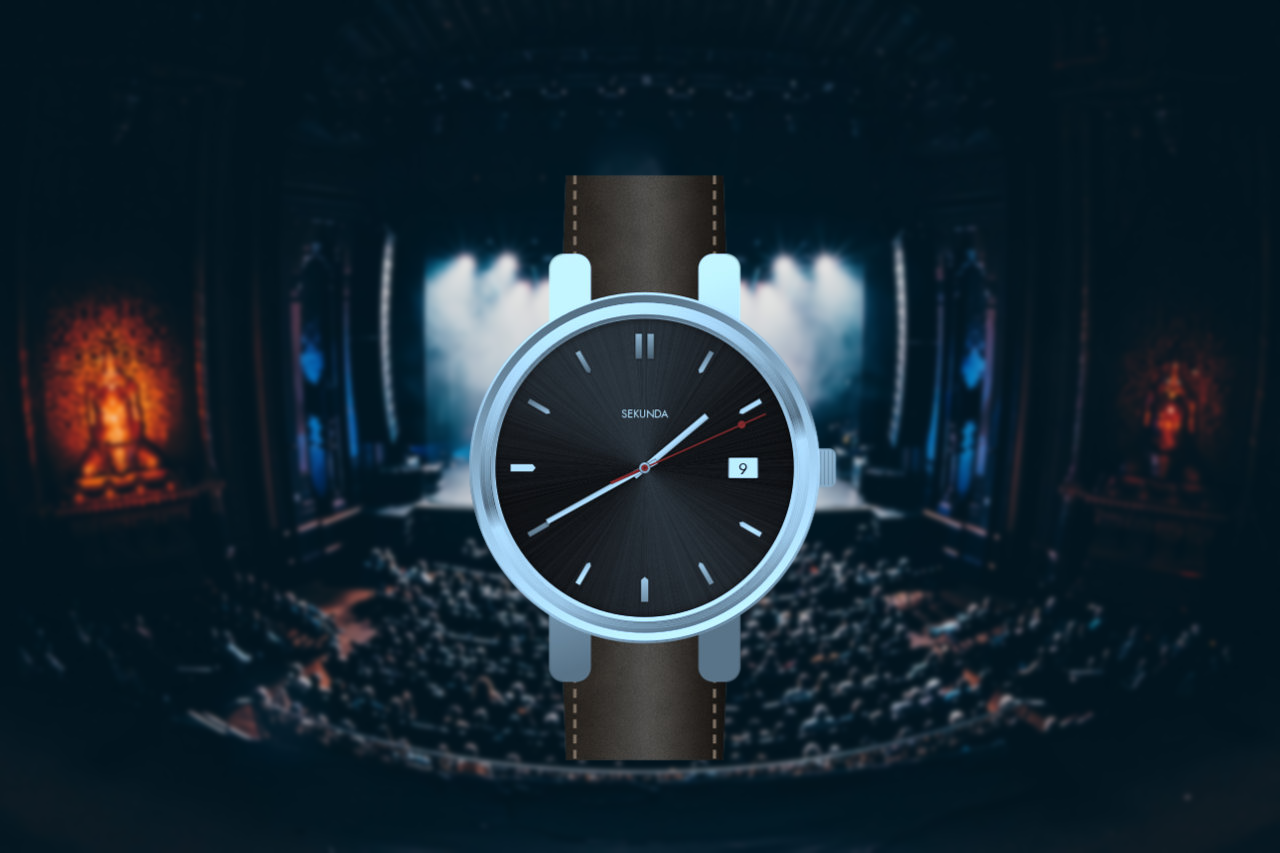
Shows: **1:40:11**
